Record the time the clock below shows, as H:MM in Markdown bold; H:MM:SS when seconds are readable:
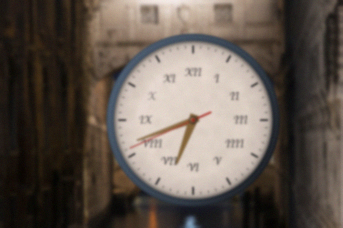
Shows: **6:41:41**
